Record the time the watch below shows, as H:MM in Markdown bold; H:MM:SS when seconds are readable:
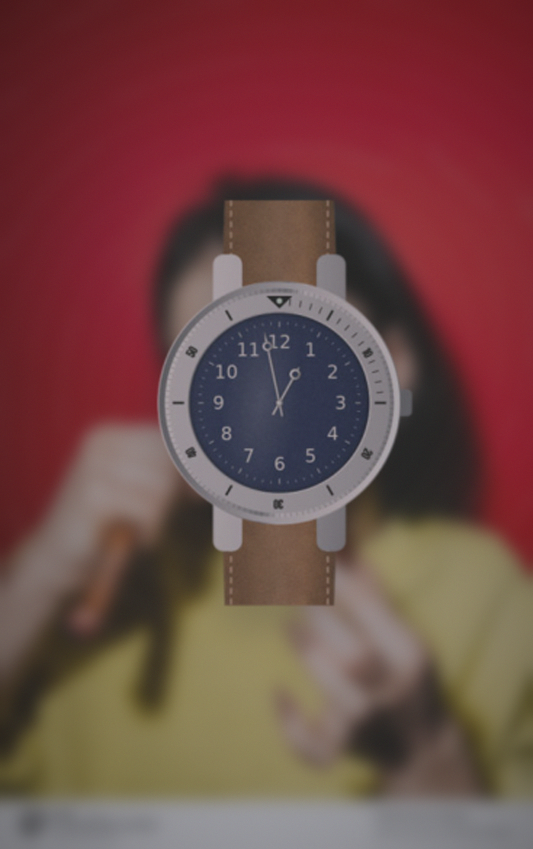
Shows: **12:58**
